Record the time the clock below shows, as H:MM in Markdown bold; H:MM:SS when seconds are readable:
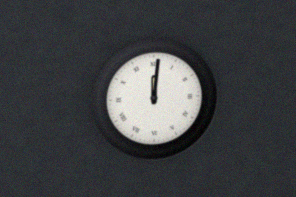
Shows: **12:01**
